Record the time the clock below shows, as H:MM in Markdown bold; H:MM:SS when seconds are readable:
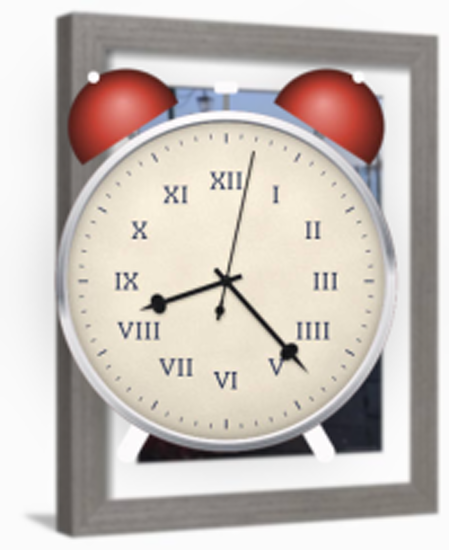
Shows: **8:23:02**
